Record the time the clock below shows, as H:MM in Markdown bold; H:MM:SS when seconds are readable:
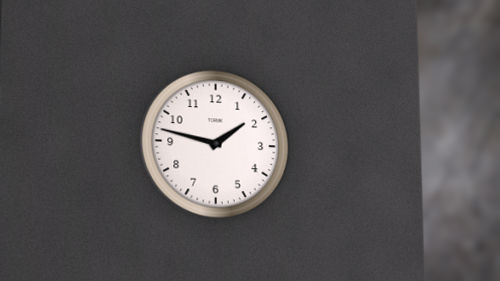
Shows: **1:47**
